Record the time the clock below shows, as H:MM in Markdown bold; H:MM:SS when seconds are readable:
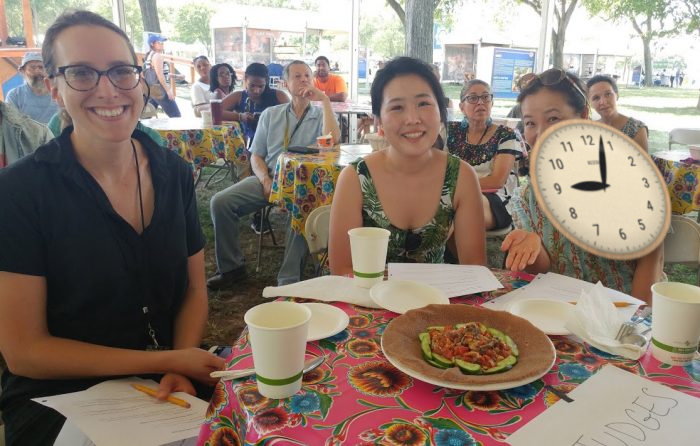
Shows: **9:03**
